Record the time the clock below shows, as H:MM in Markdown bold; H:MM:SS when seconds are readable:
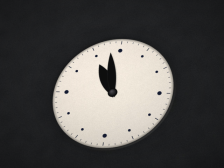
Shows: **10:58**
